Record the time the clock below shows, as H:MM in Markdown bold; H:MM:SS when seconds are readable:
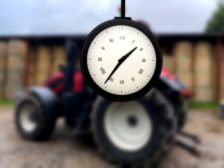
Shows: **1:36**
